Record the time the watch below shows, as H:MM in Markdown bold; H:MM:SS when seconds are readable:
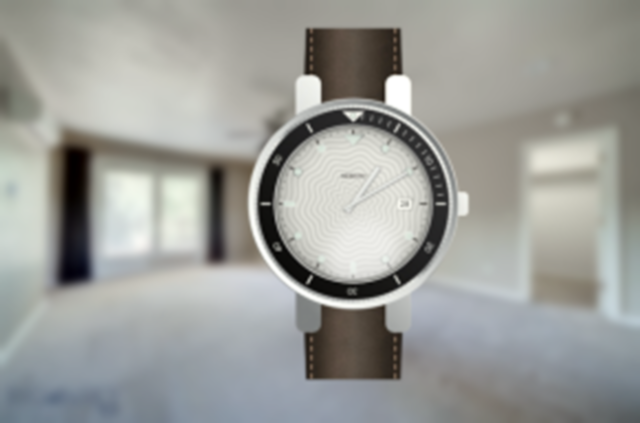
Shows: **1:10**
